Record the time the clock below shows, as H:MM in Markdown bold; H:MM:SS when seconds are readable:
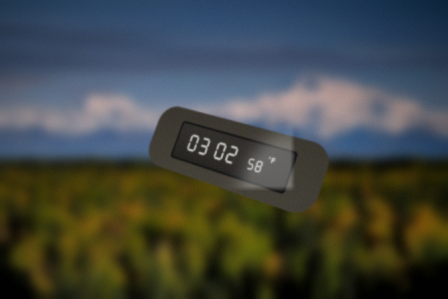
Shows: **3:02**
